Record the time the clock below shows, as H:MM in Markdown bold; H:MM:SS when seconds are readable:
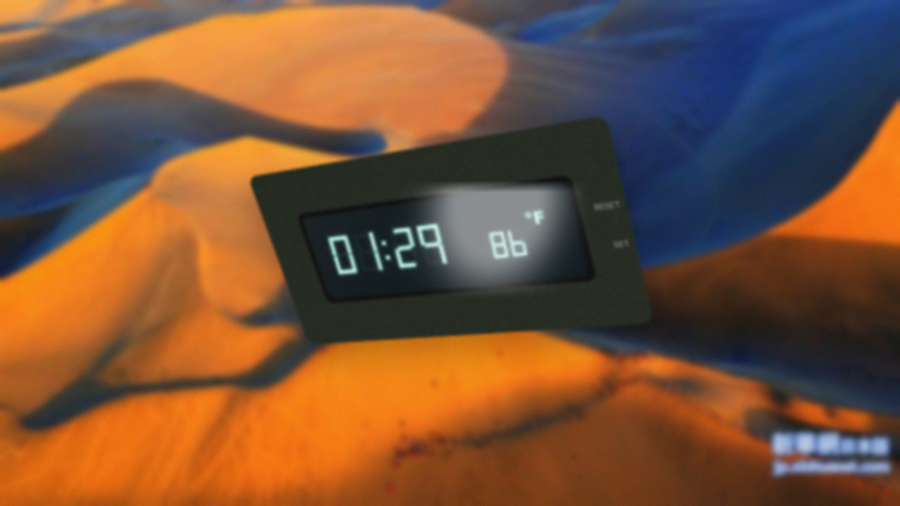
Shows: **1:29**
